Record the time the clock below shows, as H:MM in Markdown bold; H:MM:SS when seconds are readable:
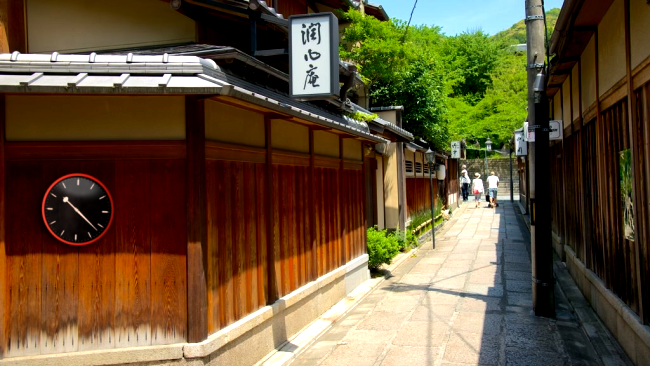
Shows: **10:22**
